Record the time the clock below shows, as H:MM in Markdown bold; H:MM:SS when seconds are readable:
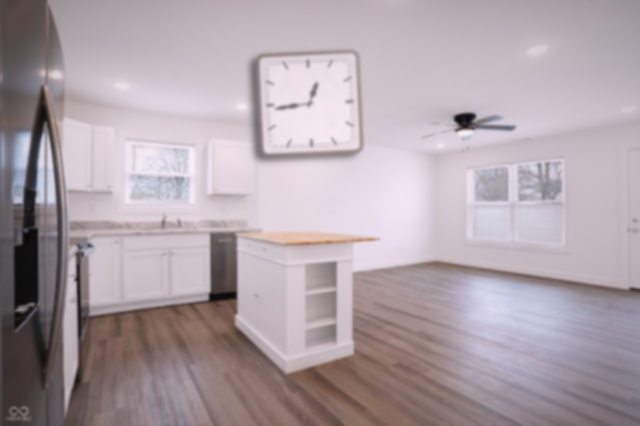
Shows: **12:44**
